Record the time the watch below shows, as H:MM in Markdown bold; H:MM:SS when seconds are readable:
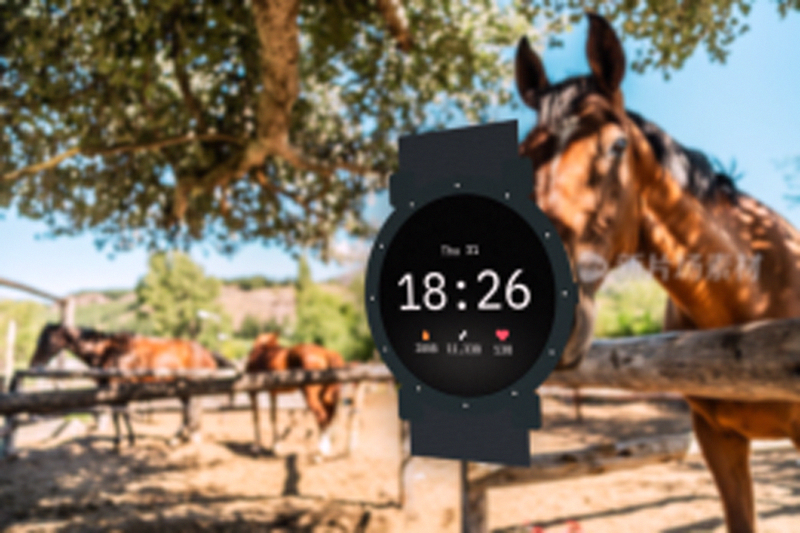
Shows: **18:26**
